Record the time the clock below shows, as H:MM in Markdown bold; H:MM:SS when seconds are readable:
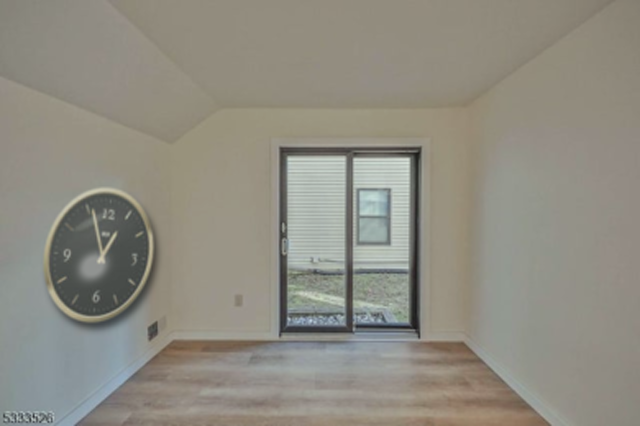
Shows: **12:56**
